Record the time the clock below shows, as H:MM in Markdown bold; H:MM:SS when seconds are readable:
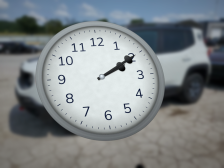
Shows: **2:10**
